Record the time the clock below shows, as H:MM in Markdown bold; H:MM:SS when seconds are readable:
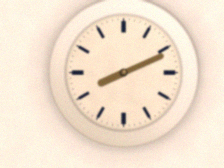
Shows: **8:11**
